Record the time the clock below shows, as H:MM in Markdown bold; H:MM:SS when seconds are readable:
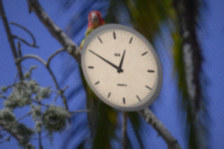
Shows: **12:50**
